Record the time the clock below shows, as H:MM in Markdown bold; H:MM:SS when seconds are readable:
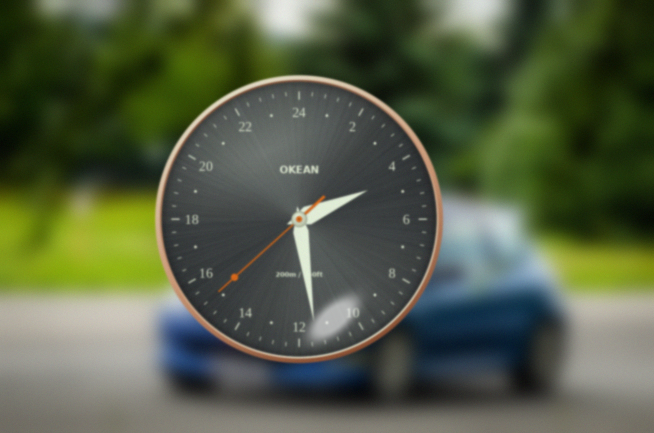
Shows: **4:28:38**
